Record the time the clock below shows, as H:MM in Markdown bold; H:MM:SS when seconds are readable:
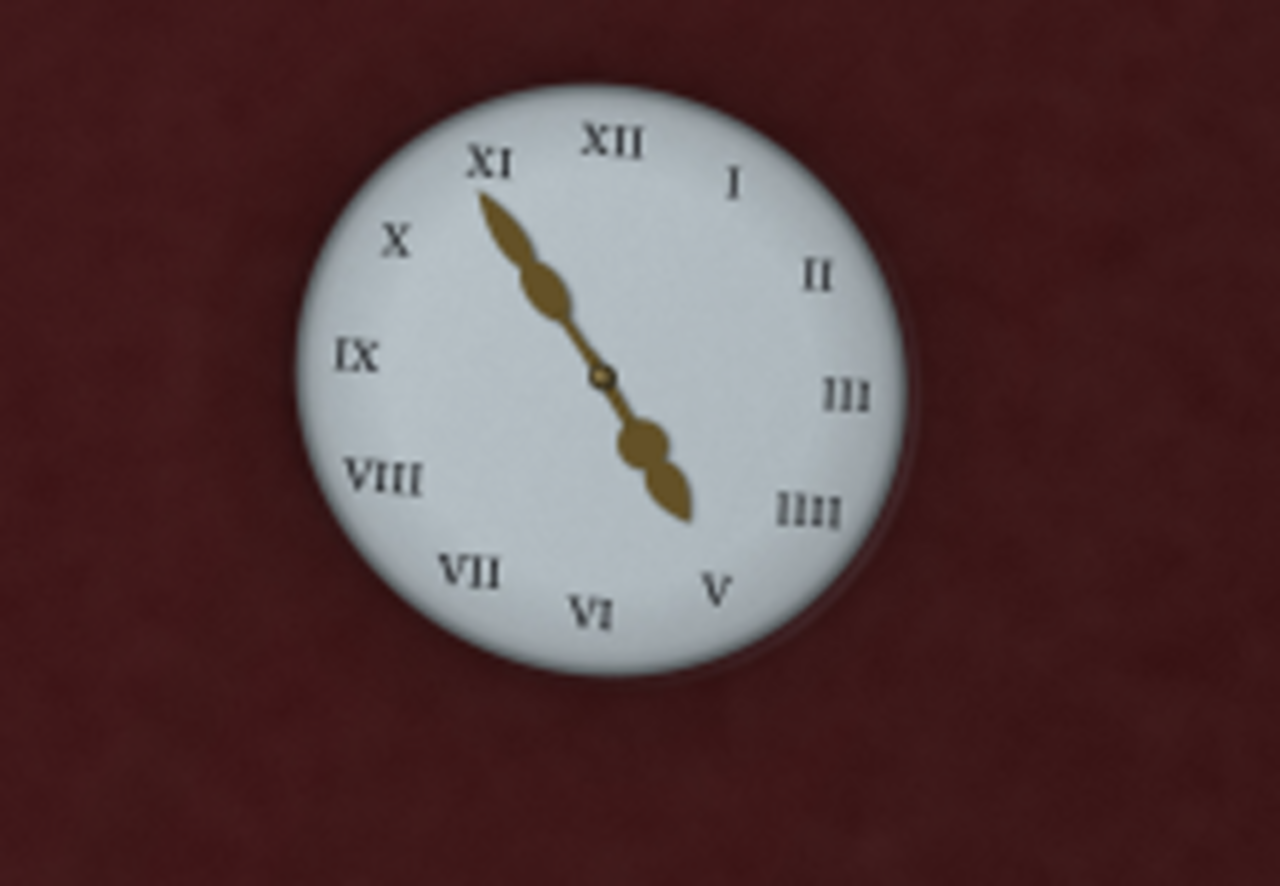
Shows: **4:54**
